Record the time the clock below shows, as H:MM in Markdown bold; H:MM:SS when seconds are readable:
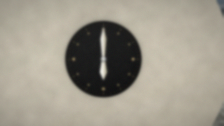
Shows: **6:00**
